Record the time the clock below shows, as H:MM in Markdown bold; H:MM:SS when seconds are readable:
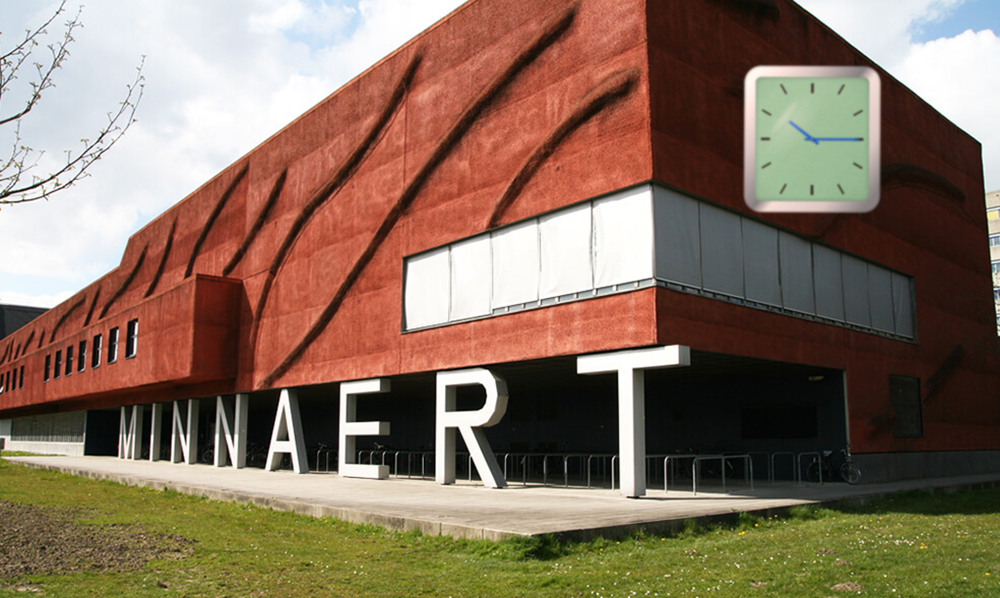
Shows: **10:15**
